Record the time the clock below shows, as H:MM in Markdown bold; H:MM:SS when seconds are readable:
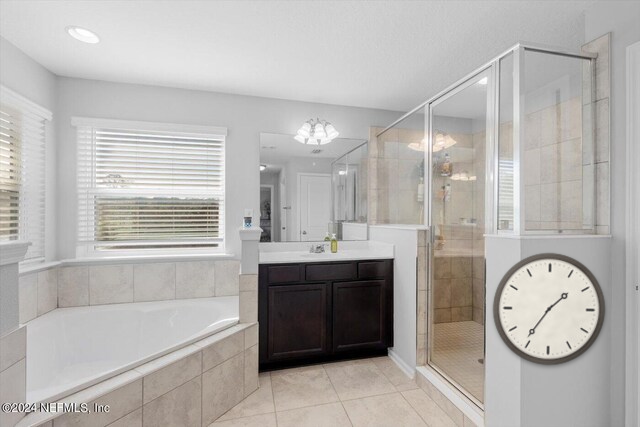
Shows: **1:36**
